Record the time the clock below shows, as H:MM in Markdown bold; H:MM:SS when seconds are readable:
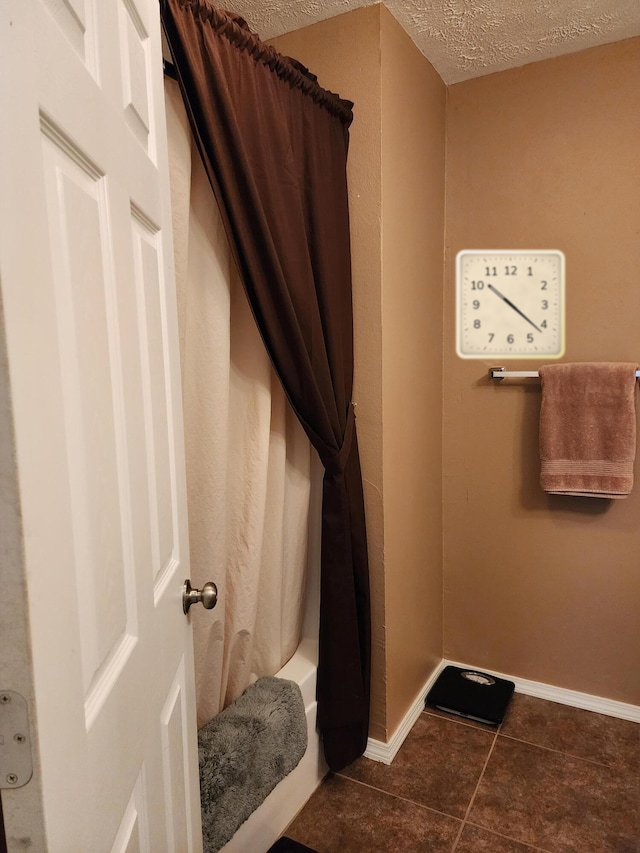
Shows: **10:22**
